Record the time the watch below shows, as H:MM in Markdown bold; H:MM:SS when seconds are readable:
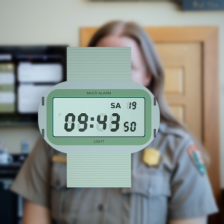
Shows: **9:43:50**
